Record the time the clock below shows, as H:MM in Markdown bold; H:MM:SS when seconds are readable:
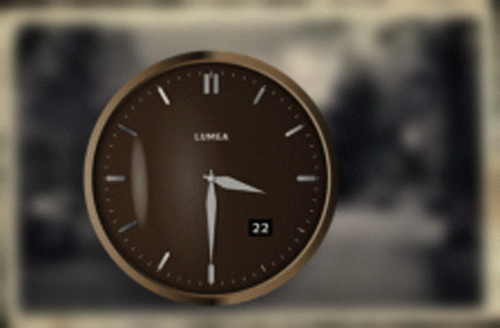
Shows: **3:30**
